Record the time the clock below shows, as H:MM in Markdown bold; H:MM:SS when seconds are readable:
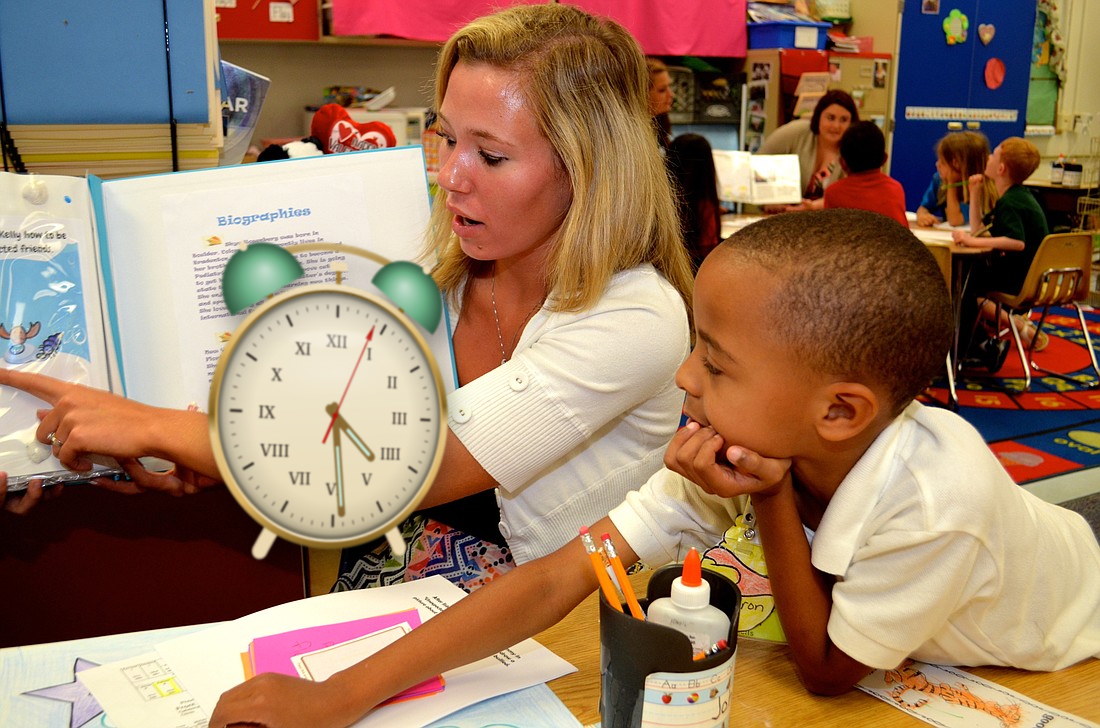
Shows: **4:29:04**
